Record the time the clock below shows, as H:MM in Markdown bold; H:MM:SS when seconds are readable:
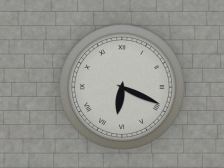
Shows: **6:19**
